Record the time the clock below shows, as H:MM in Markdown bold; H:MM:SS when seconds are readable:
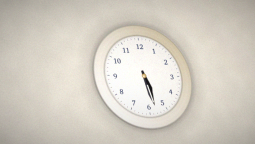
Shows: **5:28**
